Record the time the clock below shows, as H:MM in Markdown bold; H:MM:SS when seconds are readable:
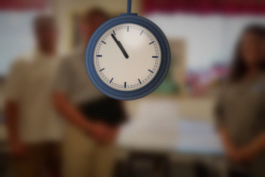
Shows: **10:54**
